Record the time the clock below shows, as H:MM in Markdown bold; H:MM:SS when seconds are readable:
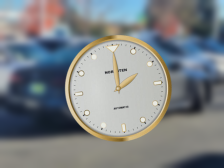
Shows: **2:00**
